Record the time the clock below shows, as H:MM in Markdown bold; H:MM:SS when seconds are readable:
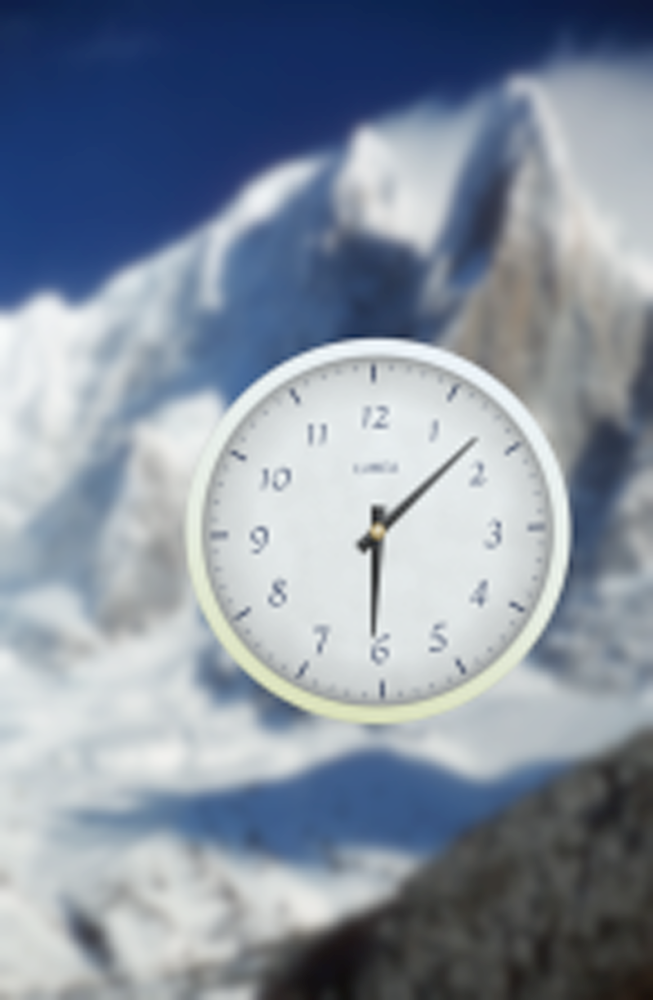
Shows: **6:08**
